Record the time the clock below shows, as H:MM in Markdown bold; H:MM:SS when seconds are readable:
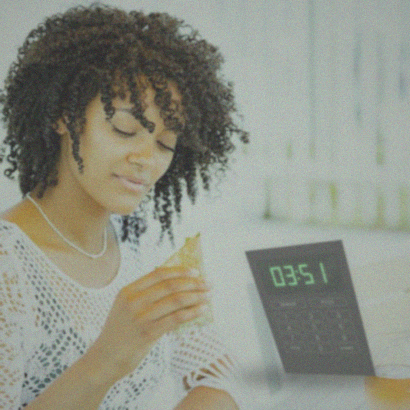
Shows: **3:51**
